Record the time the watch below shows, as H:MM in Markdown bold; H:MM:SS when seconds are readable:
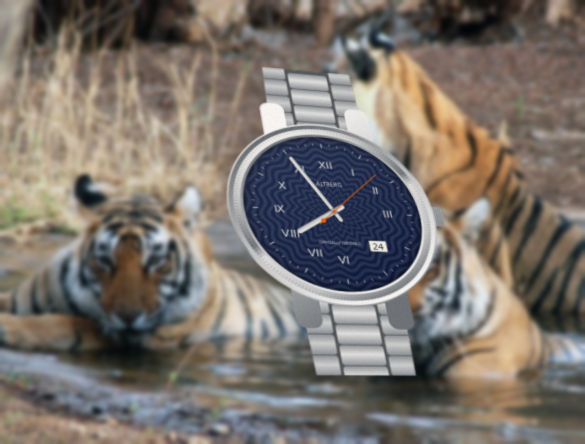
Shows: **7:55:08**
